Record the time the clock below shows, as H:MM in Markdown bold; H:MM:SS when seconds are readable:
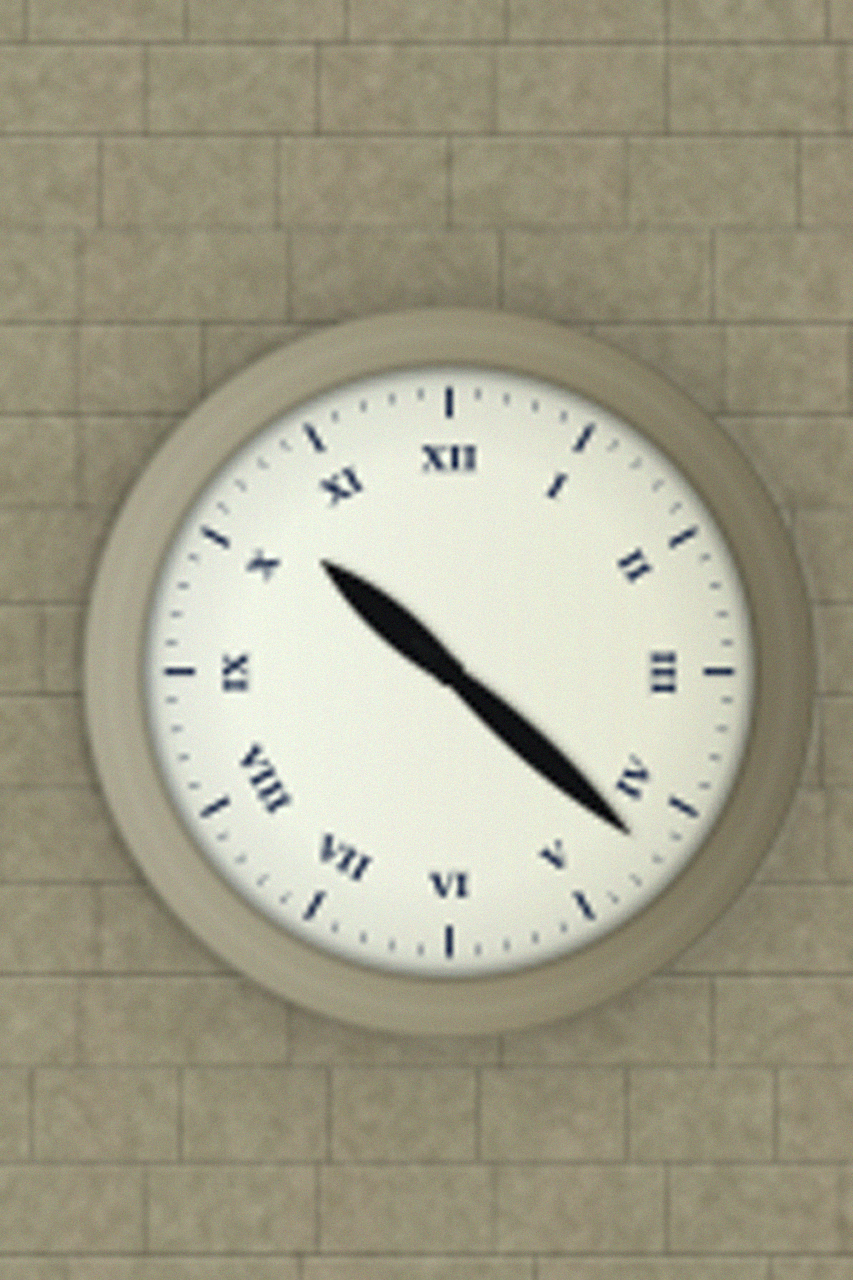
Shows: **10:22**
